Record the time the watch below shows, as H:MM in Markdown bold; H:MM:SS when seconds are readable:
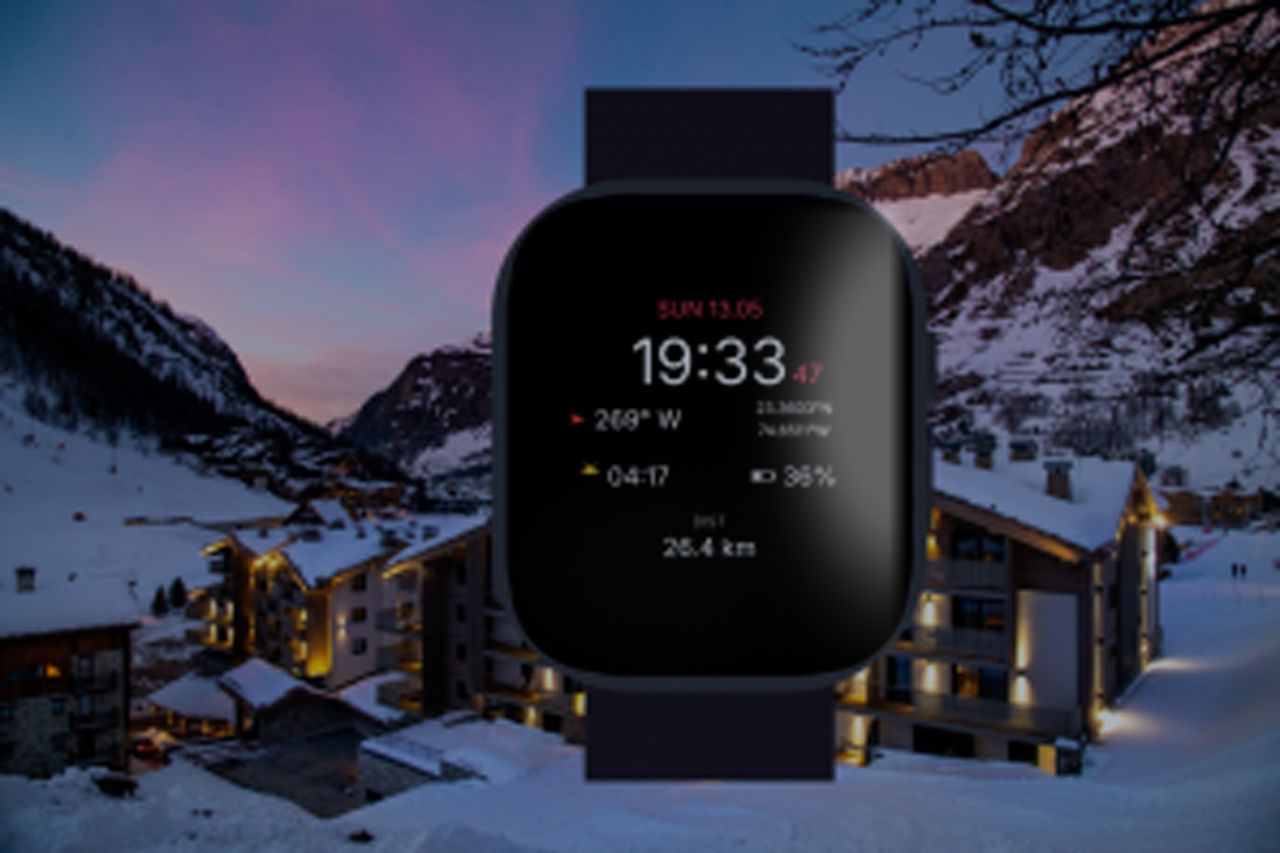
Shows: **19:33**
